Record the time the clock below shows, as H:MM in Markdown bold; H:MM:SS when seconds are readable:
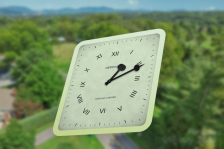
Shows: **1:11**
